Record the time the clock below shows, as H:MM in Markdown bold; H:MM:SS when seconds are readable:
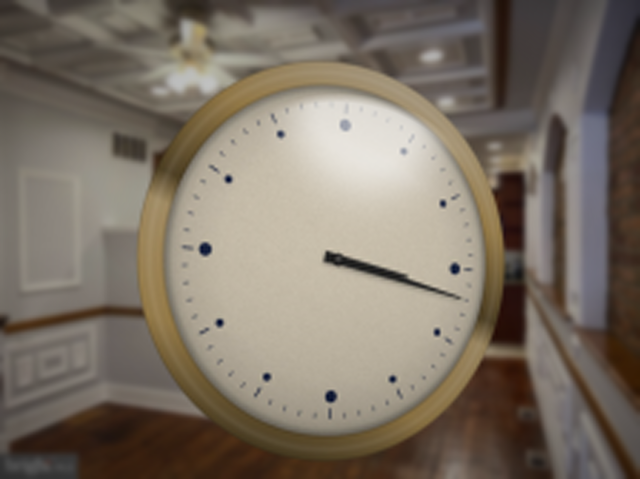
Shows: **3:17**
